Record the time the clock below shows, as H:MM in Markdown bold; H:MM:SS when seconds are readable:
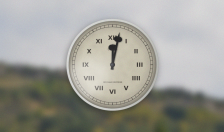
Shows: **12:02**
